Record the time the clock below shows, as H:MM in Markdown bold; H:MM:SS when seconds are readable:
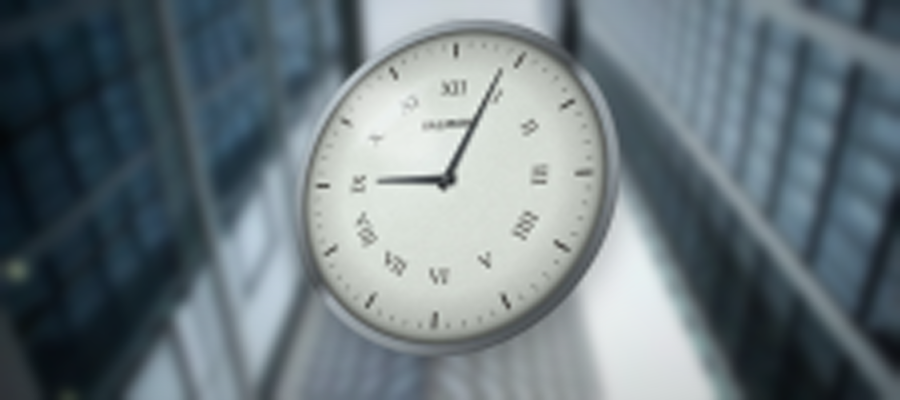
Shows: **9:04**
